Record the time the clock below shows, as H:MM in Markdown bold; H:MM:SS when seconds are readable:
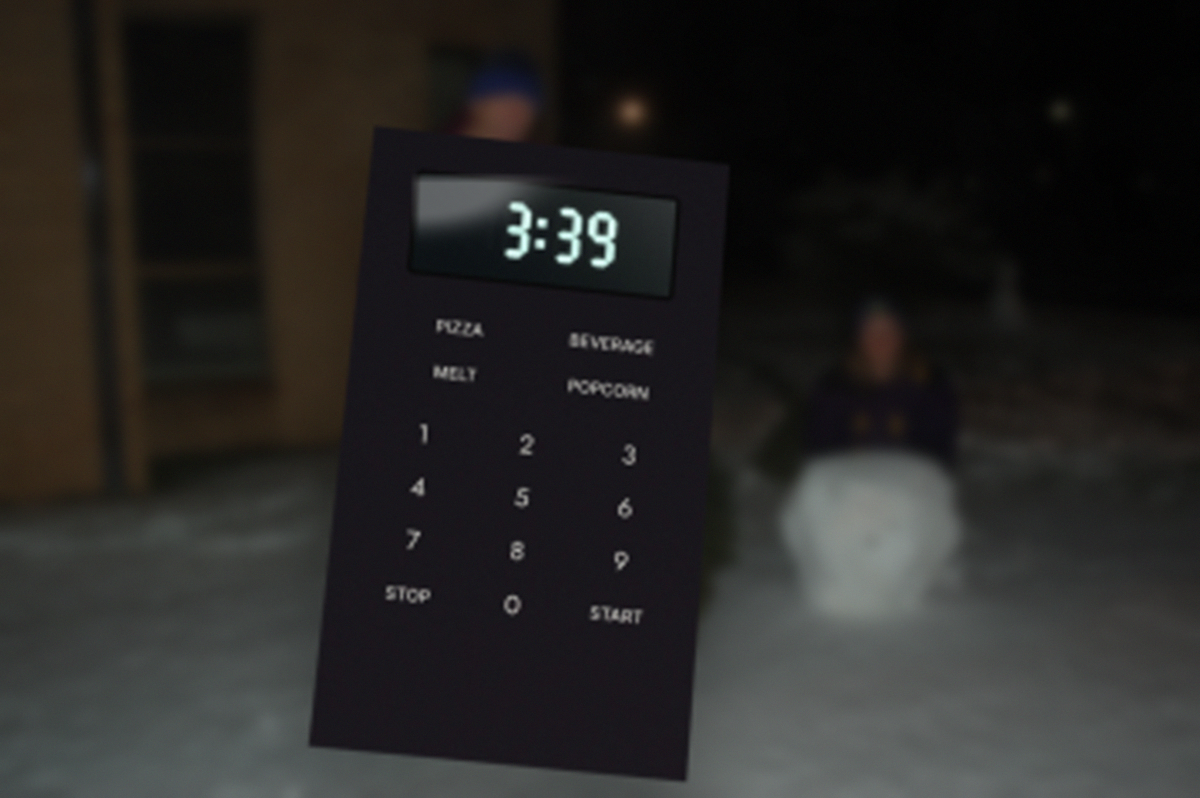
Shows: **3:39**
